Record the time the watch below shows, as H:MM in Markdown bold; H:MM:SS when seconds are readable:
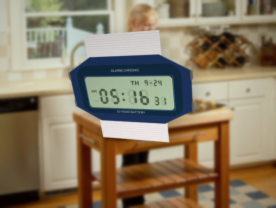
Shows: **5:16:31**
